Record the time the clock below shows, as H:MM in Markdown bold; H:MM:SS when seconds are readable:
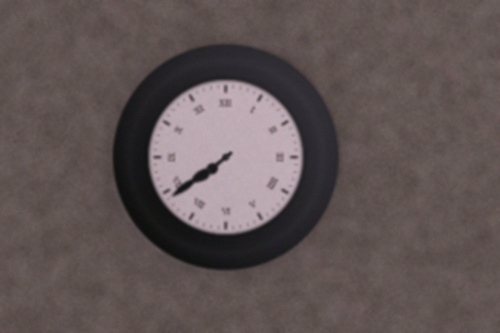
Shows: **7:39**
